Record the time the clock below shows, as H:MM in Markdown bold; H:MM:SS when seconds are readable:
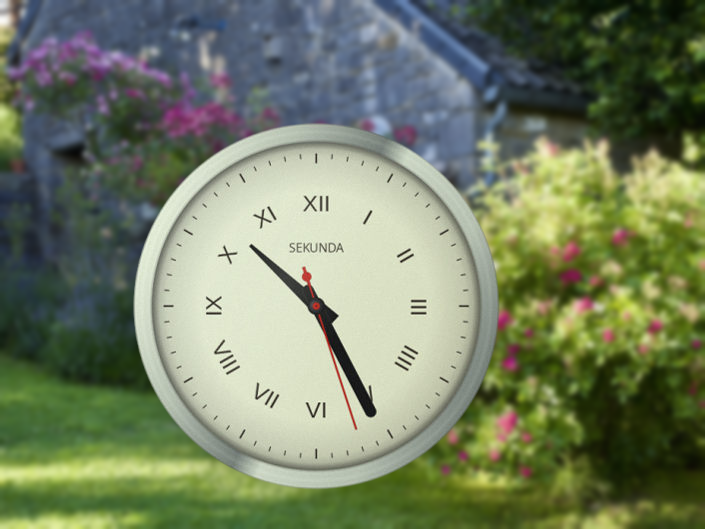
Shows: **10:25:27**
